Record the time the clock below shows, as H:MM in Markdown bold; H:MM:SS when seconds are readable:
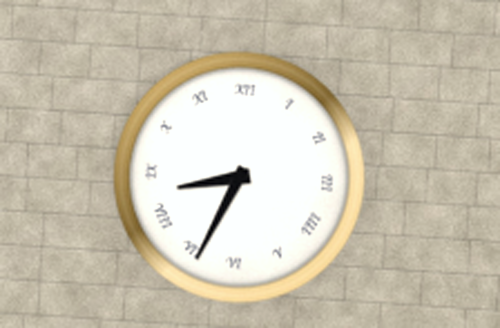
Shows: **8:34**
